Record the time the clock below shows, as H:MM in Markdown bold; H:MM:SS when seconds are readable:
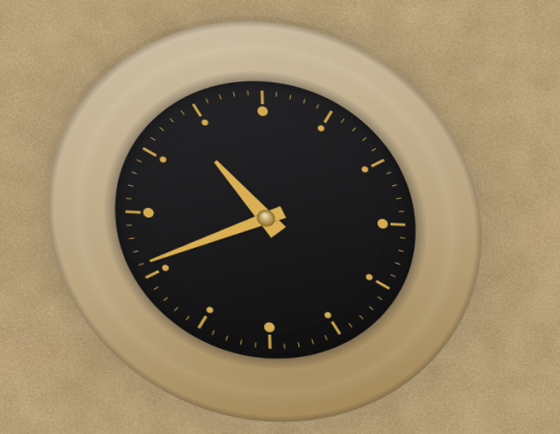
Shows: **10:41**
